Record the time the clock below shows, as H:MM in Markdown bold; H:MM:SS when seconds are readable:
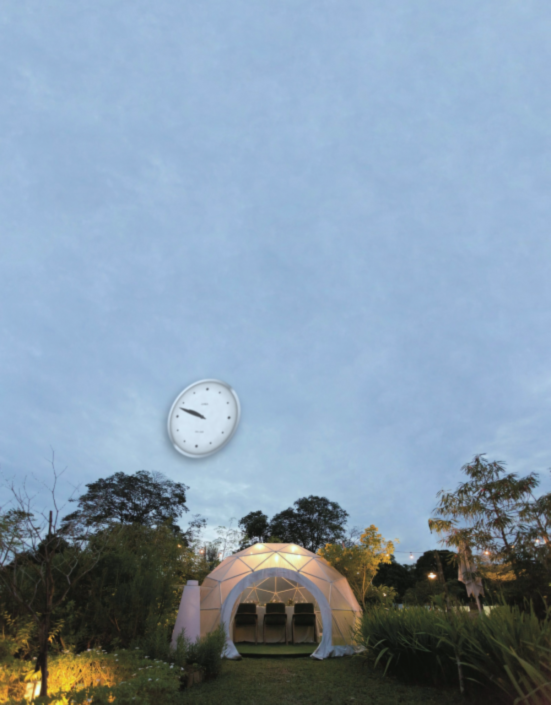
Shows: **9:48**
